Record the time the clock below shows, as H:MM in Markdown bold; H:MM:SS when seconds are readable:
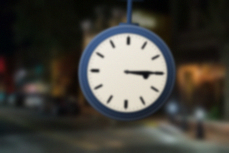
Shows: **3:15**
